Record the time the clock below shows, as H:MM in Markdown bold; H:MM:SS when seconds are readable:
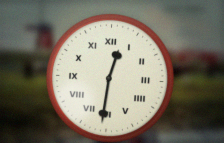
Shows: **12:31**
